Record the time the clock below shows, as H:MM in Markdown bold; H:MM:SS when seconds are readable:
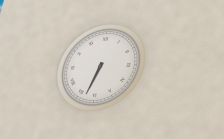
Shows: **6:33**
